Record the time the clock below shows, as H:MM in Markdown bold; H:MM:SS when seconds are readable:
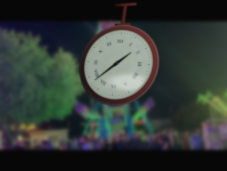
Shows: **1:38**
